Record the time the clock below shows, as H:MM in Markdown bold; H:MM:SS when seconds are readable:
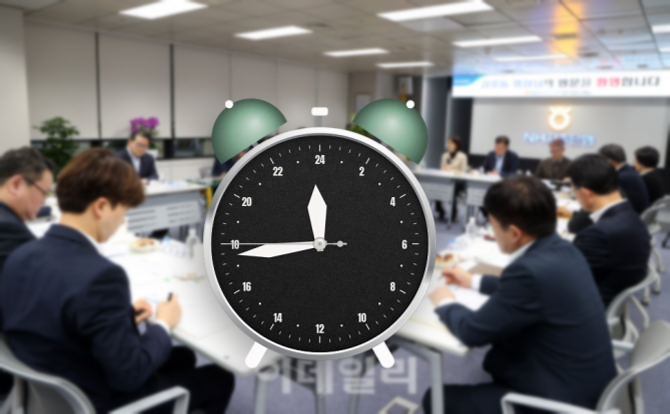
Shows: **23:43:45**
